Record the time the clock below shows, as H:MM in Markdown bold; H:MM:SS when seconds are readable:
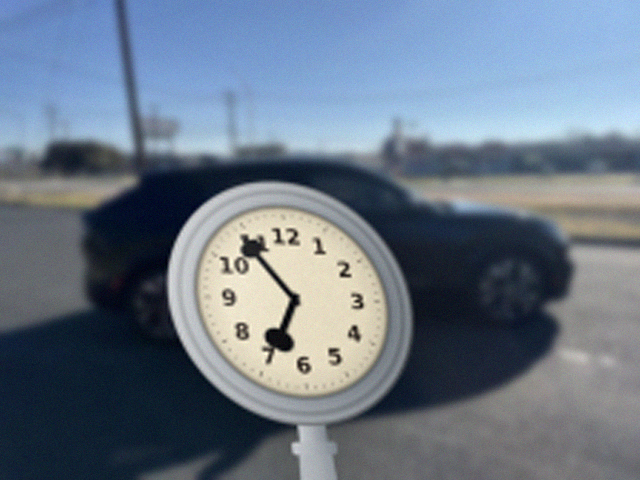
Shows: **6:54**
